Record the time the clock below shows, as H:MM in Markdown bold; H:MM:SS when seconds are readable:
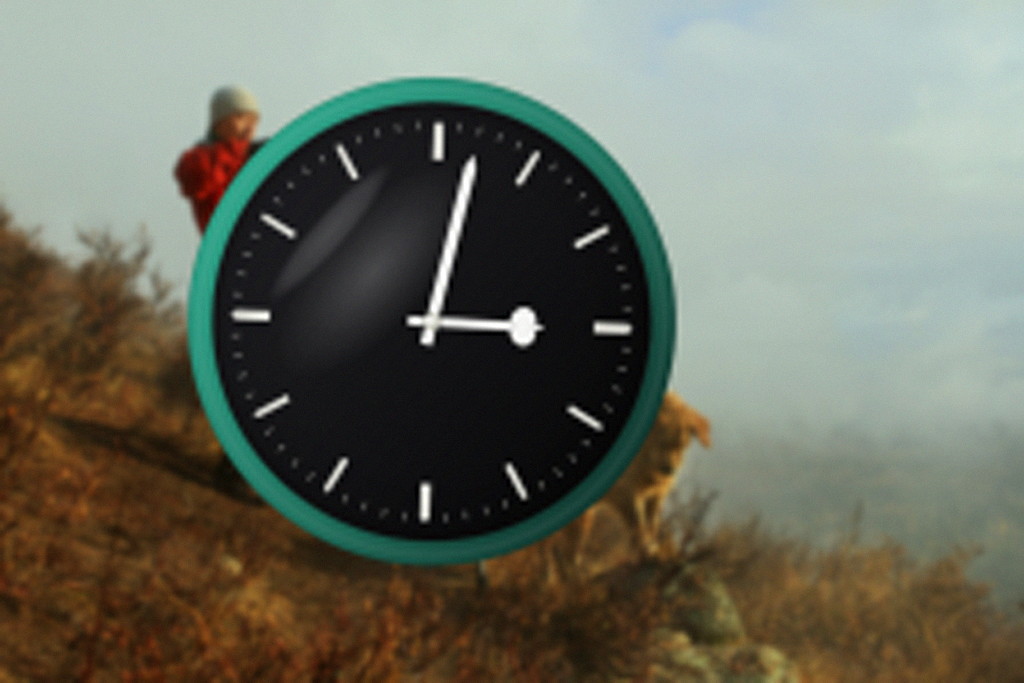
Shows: **3:02**
